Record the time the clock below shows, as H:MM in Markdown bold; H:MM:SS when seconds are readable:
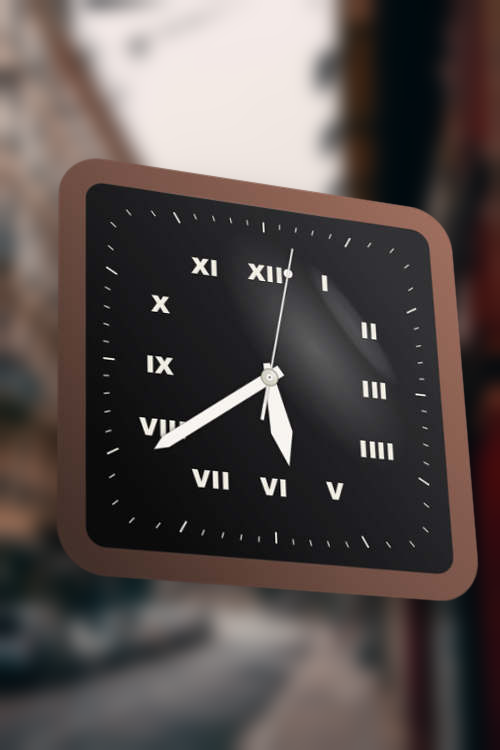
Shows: **5:39:02**
